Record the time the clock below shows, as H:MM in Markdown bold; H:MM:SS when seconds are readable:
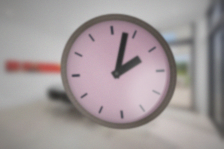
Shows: **2:03**
